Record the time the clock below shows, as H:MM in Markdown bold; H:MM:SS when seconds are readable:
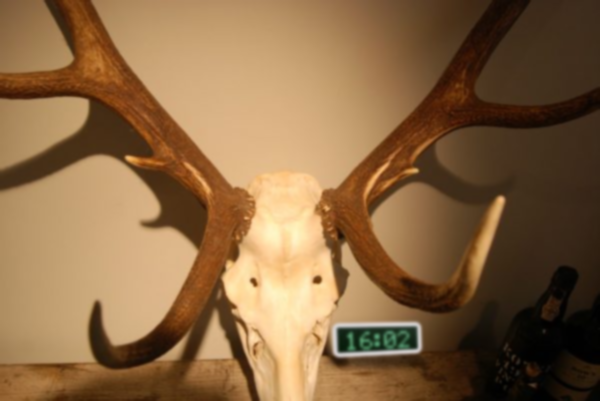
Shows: **16:02**
